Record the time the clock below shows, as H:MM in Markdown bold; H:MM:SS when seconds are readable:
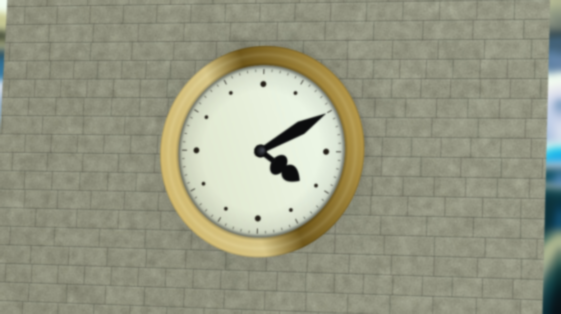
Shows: **4:10**
